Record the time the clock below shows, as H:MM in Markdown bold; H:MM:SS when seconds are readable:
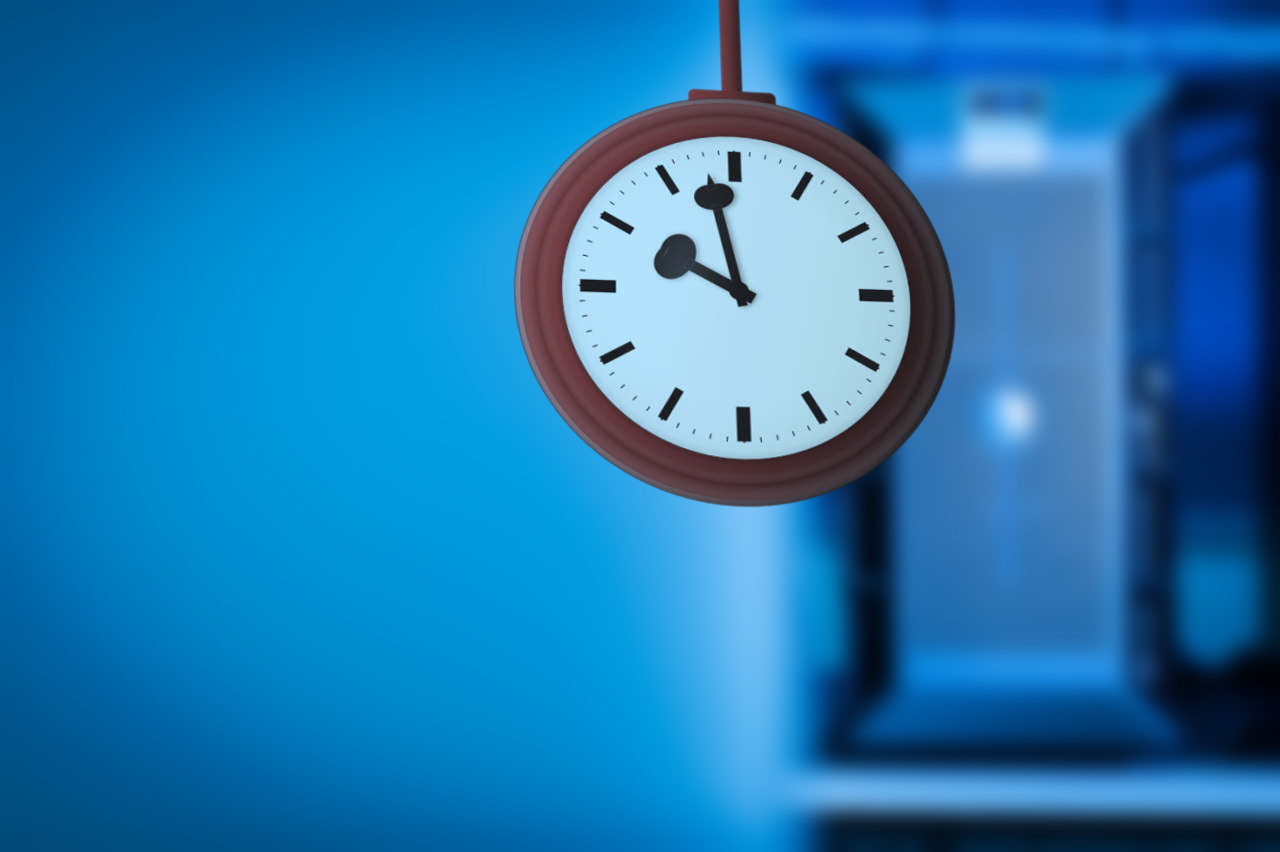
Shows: **9:58**
